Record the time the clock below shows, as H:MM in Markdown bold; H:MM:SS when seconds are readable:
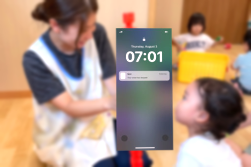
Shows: **7:01**
